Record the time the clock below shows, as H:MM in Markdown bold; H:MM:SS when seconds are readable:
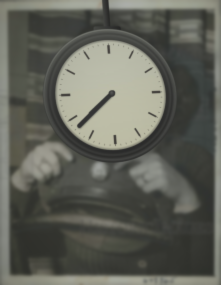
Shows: **7:38**
